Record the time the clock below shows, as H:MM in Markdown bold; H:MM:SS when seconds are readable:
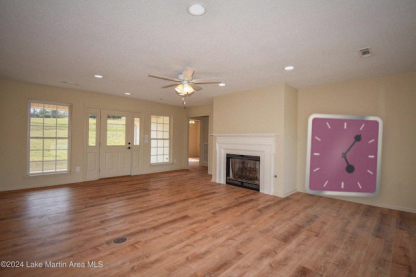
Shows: **5:06**
